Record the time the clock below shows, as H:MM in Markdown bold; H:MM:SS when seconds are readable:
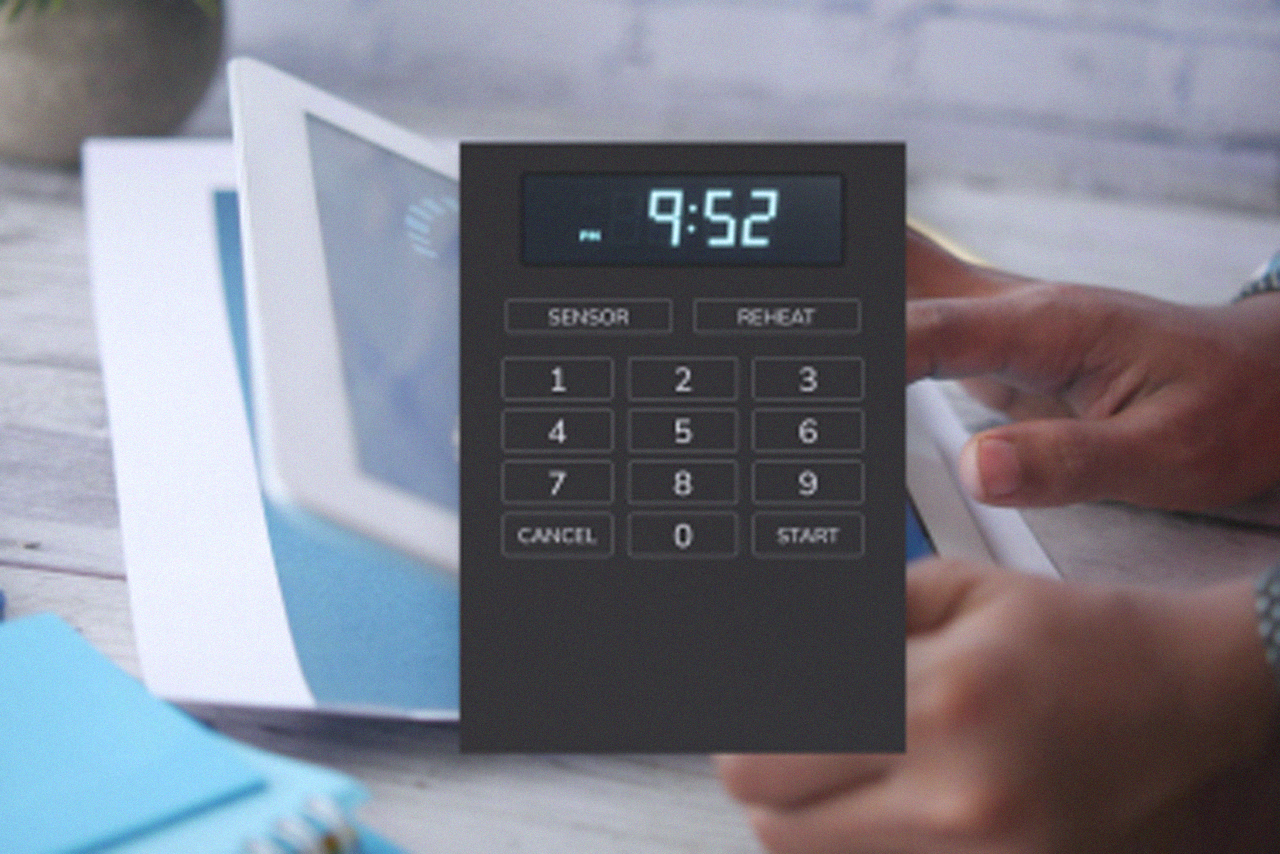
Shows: **9:52**
